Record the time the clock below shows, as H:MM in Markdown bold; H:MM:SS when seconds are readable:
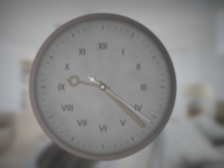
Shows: **9:22:21**
